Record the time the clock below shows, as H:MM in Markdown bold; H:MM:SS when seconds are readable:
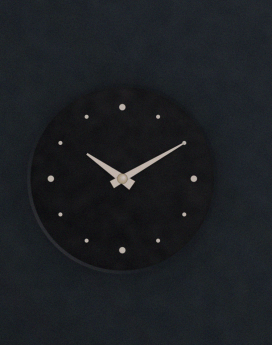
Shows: **10:10**
